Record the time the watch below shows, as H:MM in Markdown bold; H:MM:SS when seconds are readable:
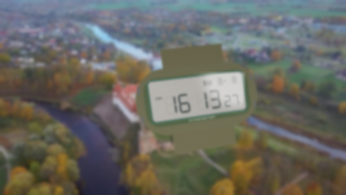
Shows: **16:13:27**
